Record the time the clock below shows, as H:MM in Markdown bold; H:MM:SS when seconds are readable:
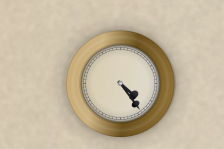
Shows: **4:24**
